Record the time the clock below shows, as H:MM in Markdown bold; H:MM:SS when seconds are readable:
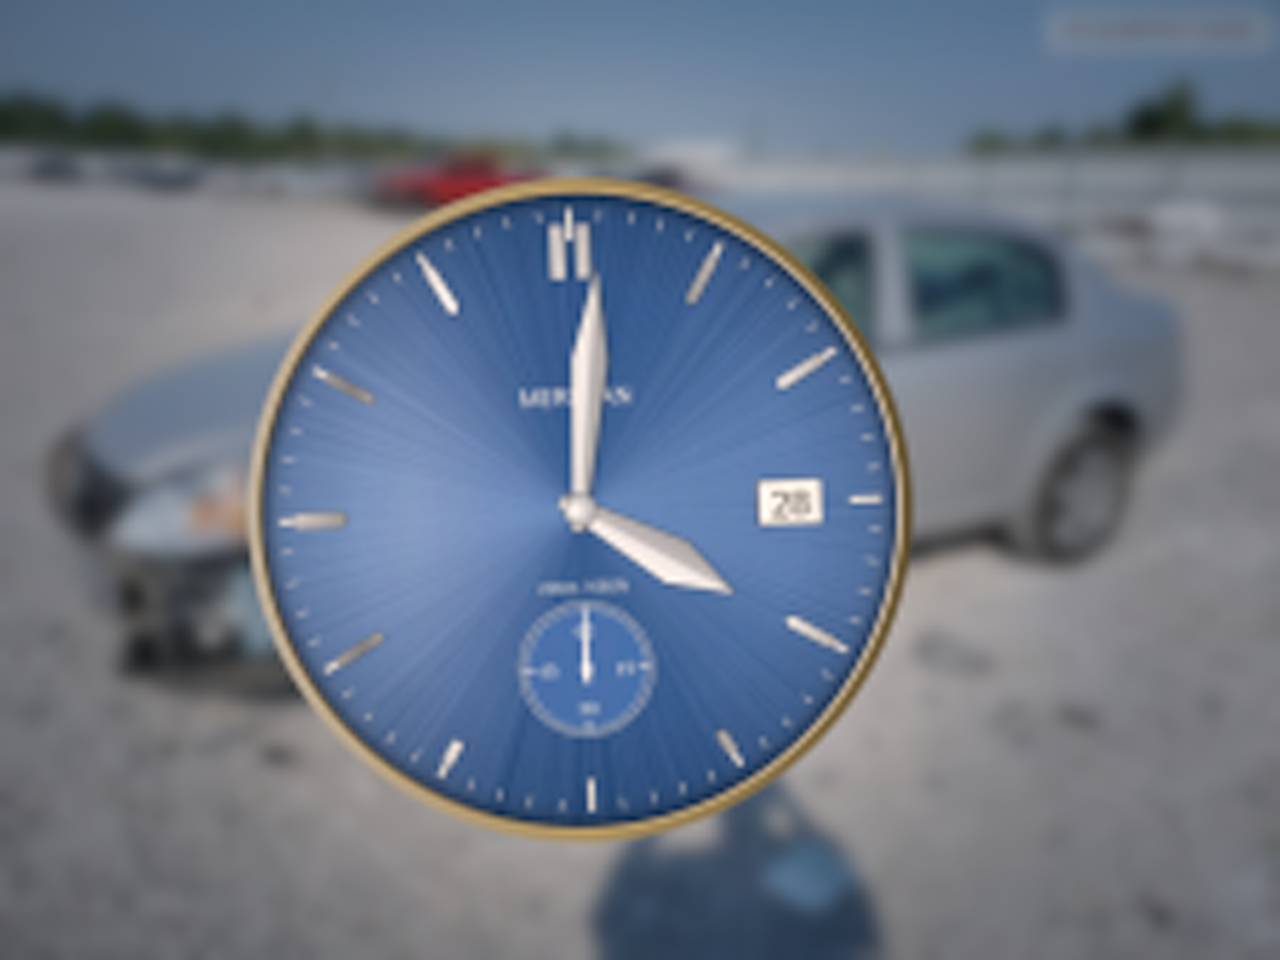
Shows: **4:01**
